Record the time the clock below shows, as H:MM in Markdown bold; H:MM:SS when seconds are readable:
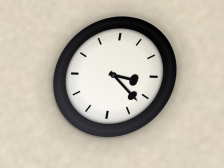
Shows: **3:22**
